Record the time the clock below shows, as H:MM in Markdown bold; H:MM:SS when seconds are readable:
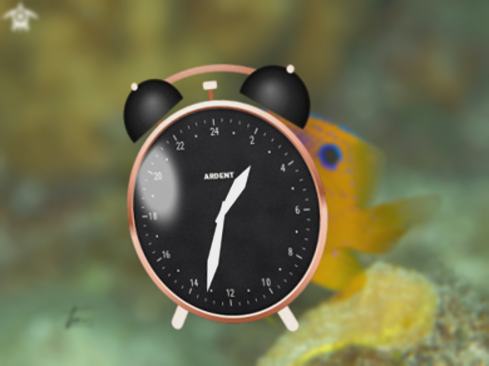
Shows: **2:33**
